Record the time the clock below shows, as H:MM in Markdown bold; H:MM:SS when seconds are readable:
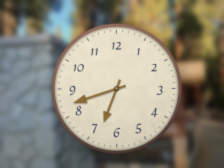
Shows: **6:42**
